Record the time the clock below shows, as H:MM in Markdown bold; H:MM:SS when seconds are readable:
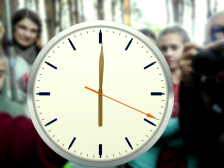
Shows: **6:00:19**
